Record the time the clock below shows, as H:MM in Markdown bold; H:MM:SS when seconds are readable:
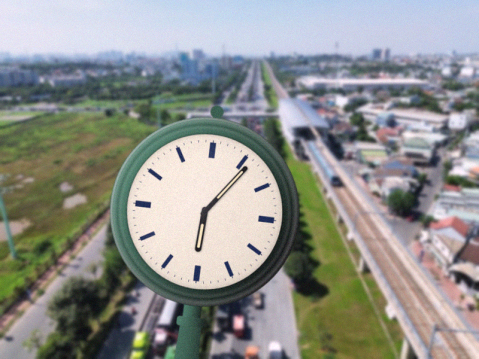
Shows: **6:06**
